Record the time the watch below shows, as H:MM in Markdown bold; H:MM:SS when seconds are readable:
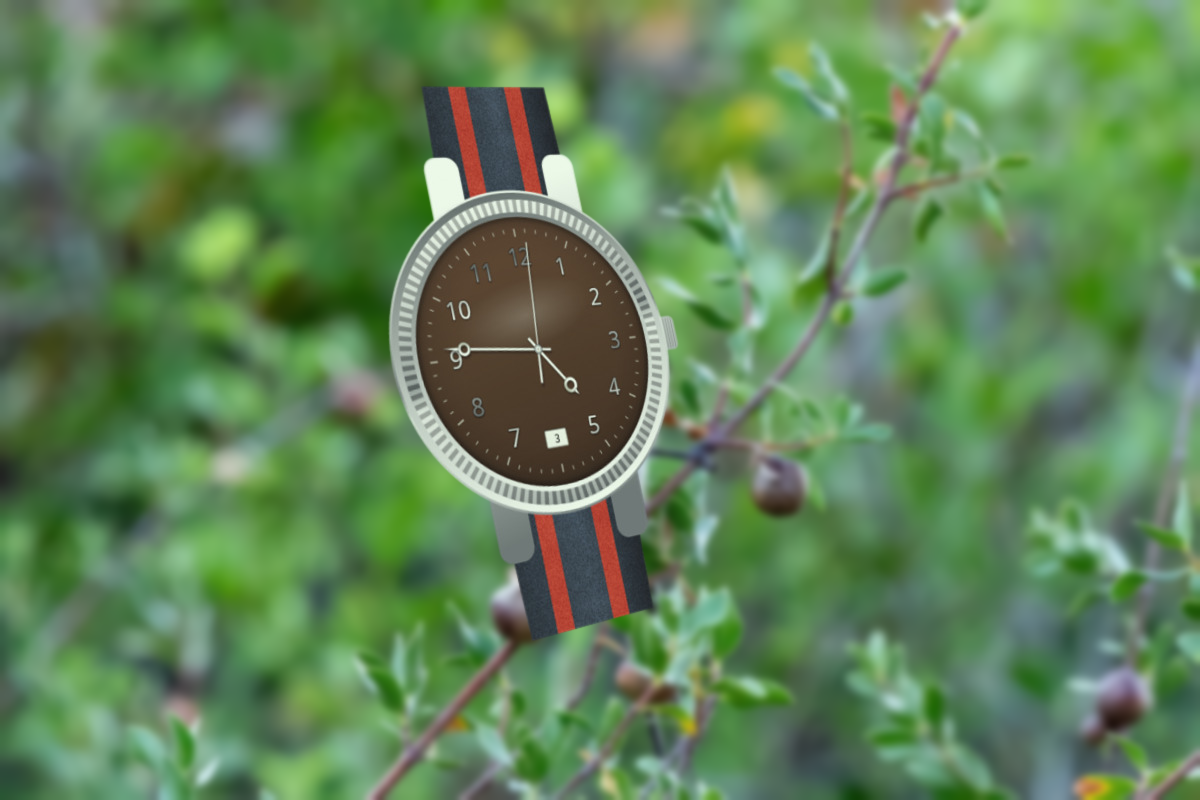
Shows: **4:46:01**
